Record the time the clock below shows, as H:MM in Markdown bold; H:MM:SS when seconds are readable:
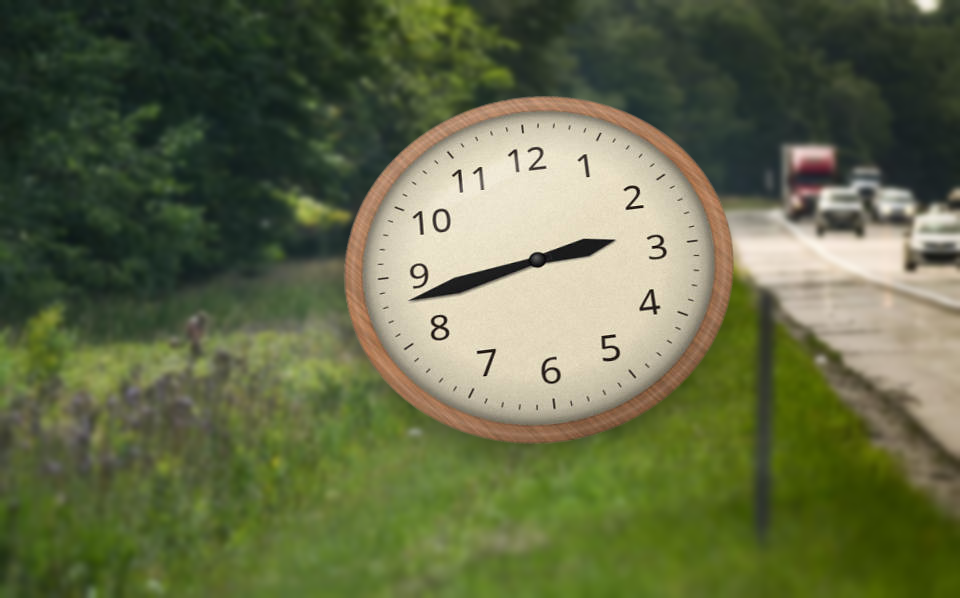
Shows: **2:43**
